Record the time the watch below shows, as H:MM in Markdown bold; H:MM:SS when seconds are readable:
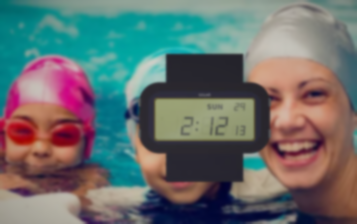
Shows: **2:12**
